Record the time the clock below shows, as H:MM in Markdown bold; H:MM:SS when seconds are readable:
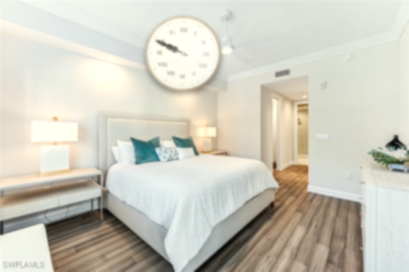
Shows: **9:49**
